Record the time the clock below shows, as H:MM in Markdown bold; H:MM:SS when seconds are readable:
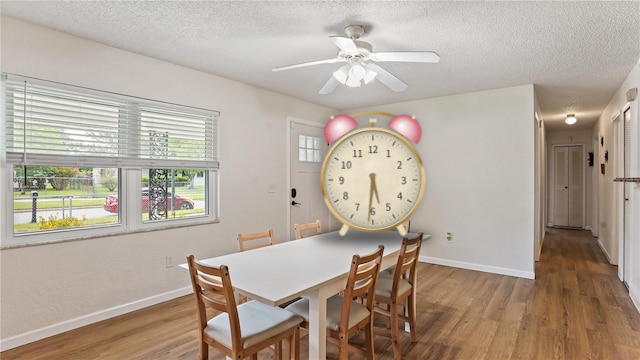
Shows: **5:31**
